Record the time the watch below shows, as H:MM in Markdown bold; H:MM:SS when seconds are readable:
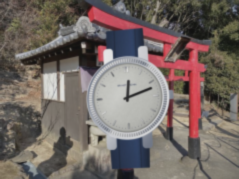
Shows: **12:12**
